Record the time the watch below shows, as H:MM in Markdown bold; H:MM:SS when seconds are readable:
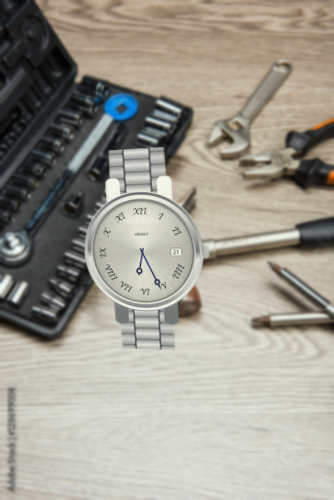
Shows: **6:26**
